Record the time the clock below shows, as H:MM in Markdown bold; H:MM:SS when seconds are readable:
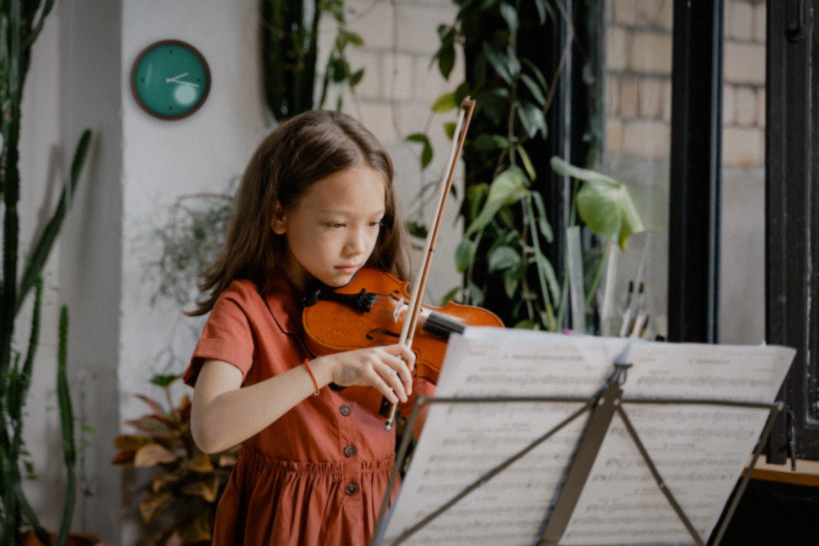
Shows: **2:17**
